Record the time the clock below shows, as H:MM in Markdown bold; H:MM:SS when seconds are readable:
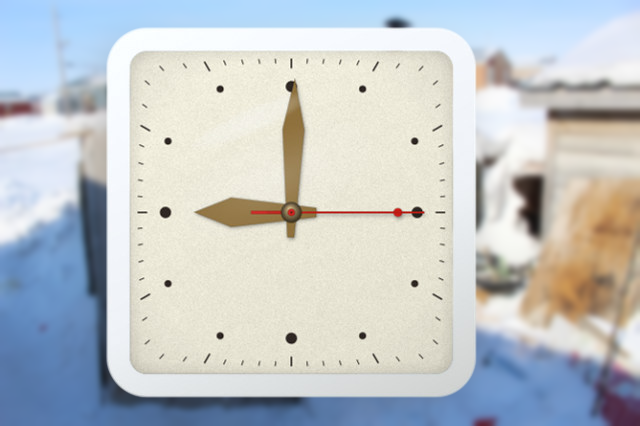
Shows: **9:00:15**
